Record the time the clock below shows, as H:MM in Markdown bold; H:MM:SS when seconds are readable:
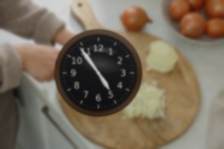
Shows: **4:54**
